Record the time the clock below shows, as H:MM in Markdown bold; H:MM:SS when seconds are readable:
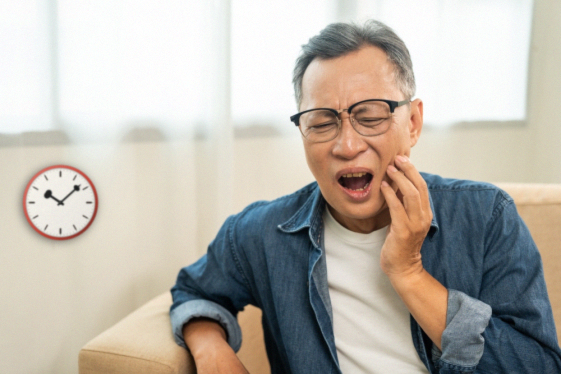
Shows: **10:08**
